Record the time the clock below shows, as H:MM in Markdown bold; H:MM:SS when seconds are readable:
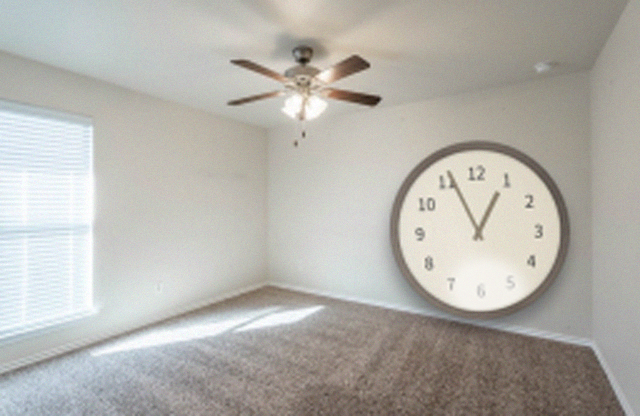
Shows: **12:56**
